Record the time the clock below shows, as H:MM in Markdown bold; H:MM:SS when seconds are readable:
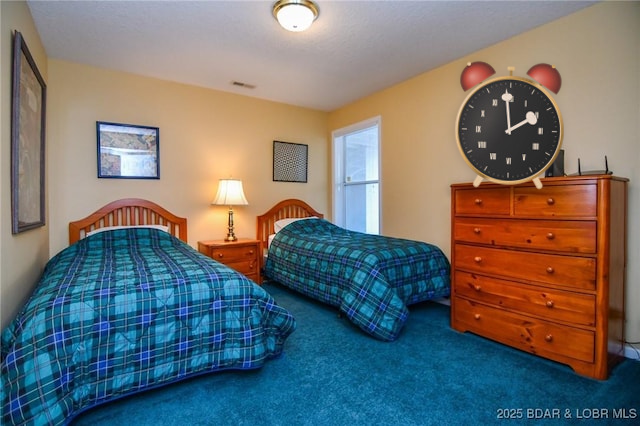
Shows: **1:59**
